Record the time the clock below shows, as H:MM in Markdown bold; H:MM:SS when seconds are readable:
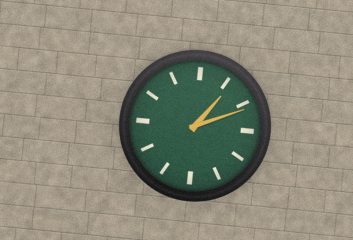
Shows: **1:11**
